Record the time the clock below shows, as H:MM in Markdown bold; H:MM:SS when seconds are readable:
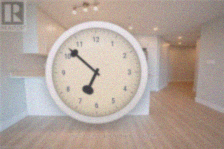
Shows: **6:52**
